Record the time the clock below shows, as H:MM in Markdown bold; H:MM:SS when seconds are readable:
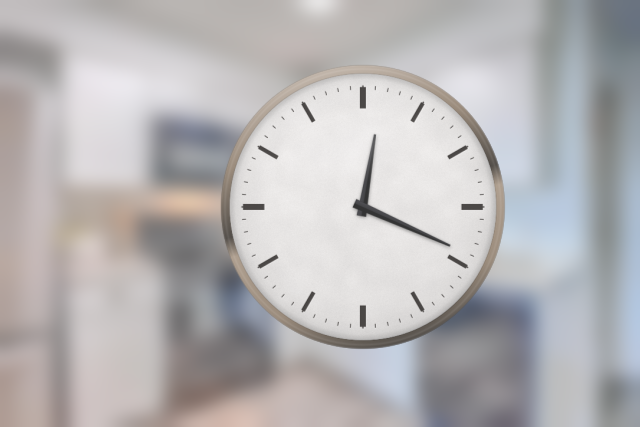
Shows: **12:19**
